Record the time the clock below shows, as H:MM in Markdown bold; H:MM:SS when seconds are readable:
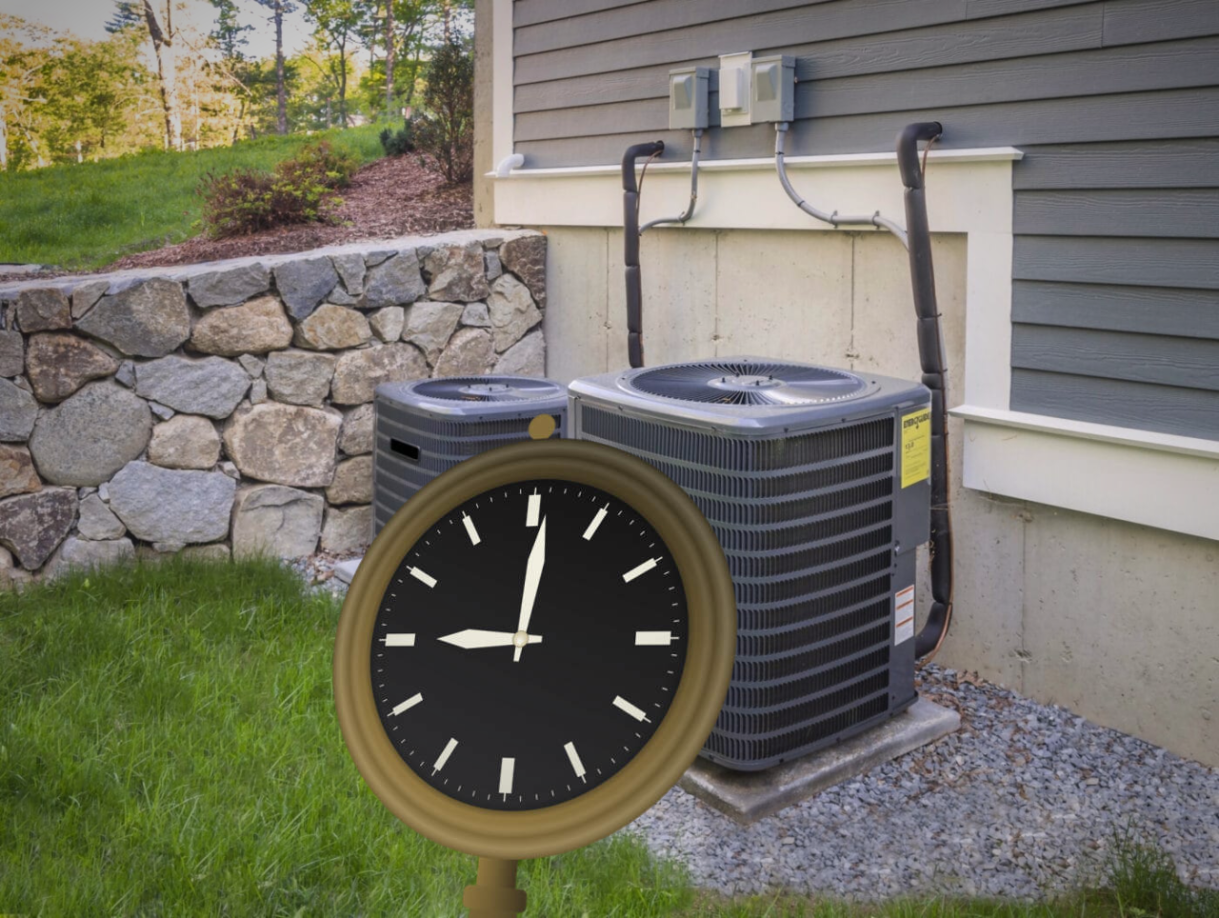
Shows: **9:01**
